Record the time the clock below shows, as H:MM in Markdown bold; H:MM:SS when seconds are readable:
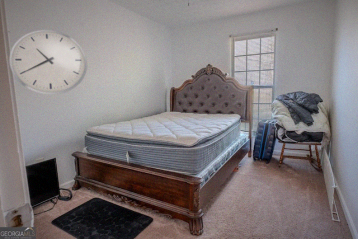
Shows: **10:40**
